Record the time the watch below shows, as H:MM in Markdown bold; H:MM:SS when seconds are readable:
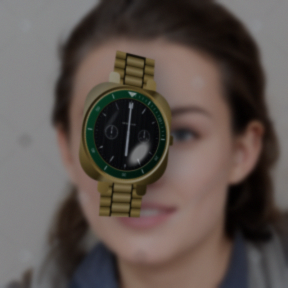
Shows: **6:00**
